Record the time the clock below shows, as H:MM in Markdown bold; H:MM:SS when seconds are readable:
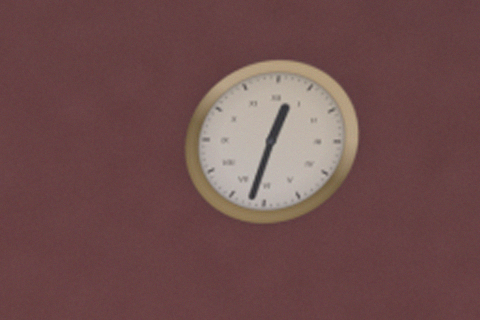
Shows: **12:32**
